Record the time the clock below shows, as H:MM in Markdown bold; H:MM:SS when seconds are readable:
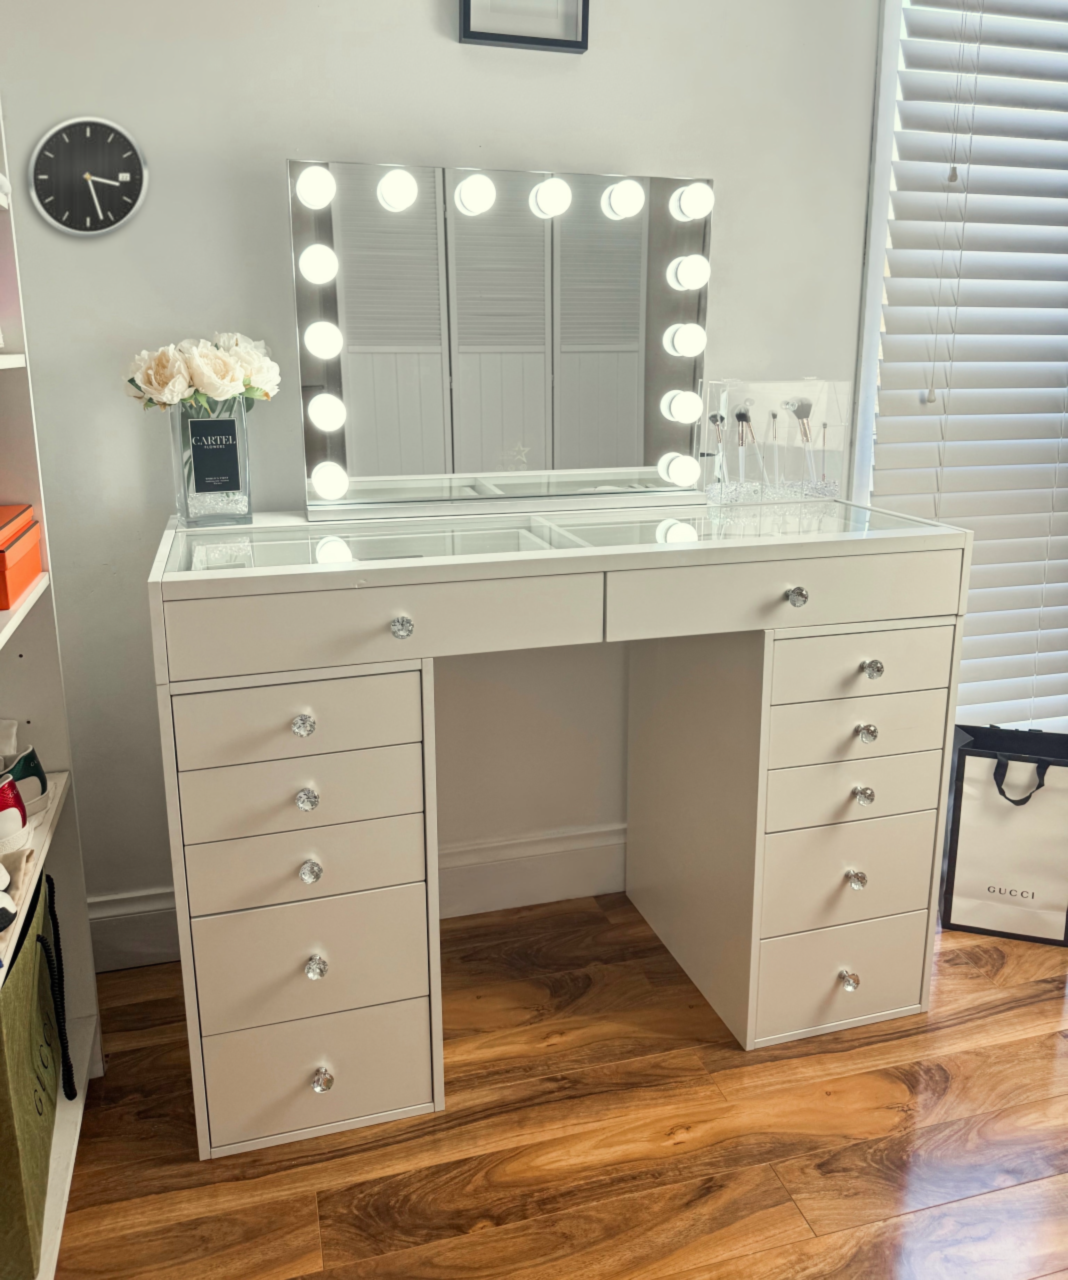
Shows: **3:27**
